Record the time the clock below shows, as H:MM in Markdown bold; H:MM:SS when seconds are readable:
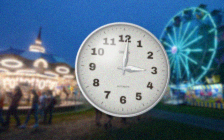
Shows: **3:01**
